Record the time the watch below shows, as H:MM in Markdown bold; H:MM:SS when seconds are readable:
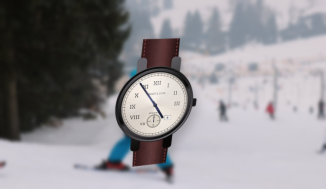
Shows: **4:54**
